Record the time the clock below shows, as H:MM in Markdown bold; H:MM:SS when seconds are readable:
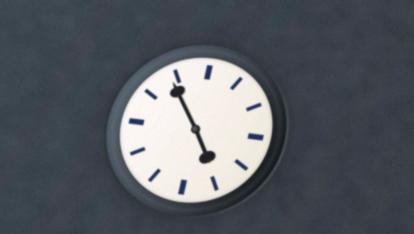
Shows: **4:54**
